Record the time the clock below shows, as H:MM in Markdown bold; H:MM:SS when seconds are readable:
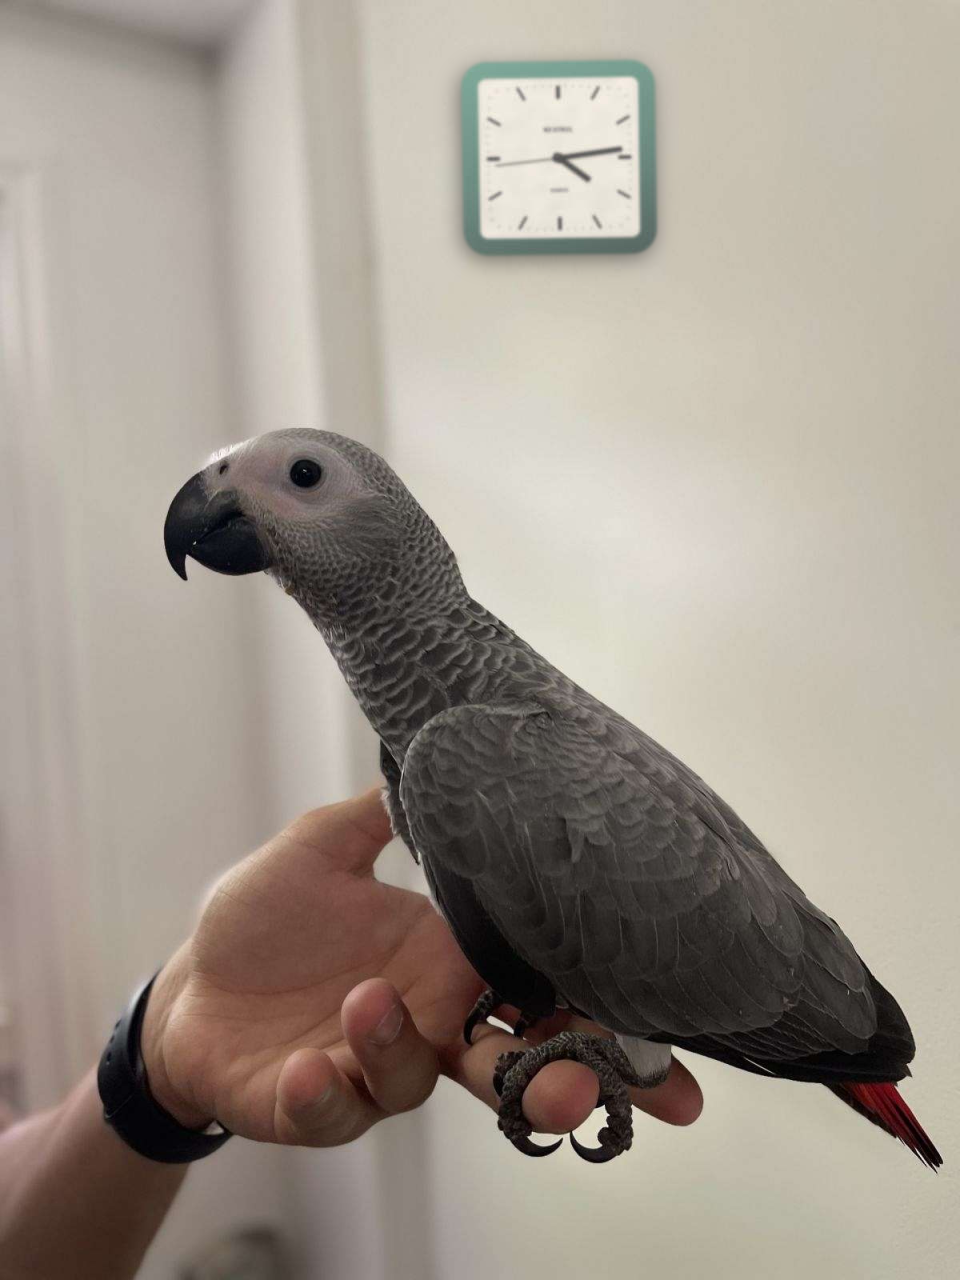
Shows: **4:13:44**
